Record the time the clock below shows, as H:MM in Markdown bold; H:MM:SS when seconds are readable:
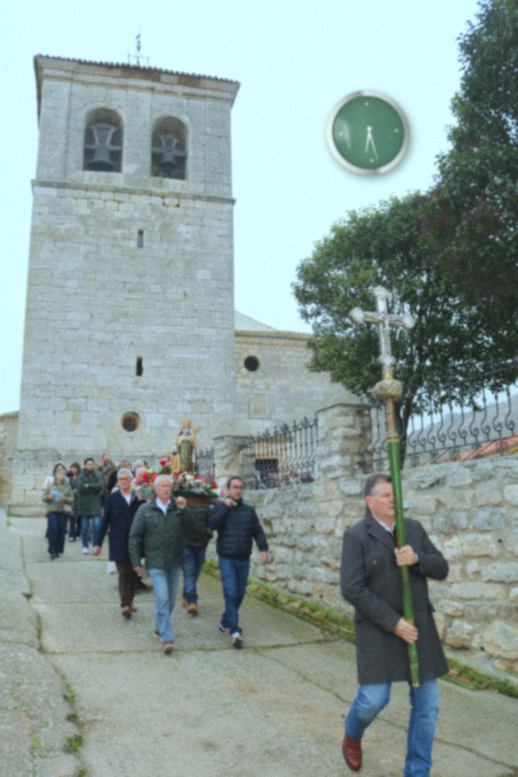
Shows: **6:28**
